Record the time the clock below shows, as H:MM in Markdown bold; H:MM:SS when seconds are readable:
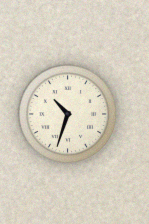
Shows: **10:33**
